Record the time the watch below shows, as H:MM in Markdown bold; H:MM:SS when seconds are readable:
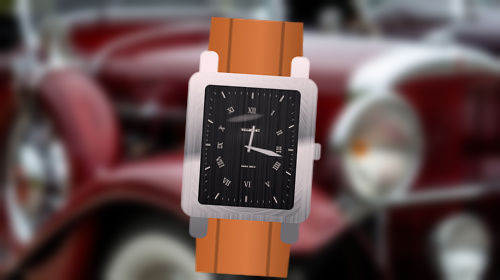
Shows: **12:17**
